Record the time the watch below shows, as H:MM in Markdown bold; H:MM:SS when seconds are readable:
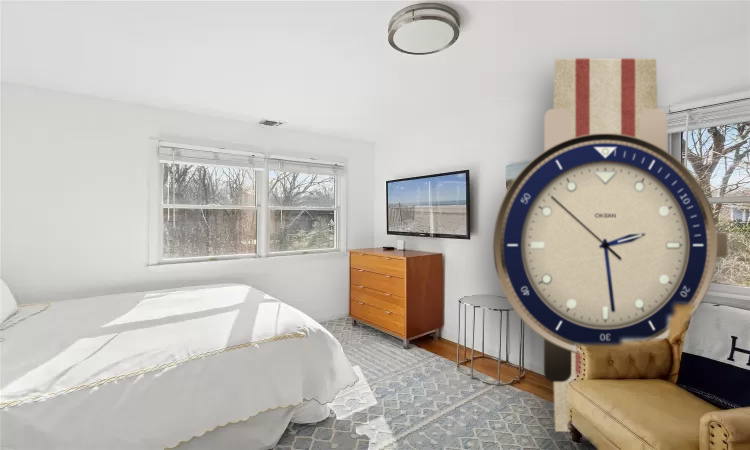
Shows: **2:28:52**
